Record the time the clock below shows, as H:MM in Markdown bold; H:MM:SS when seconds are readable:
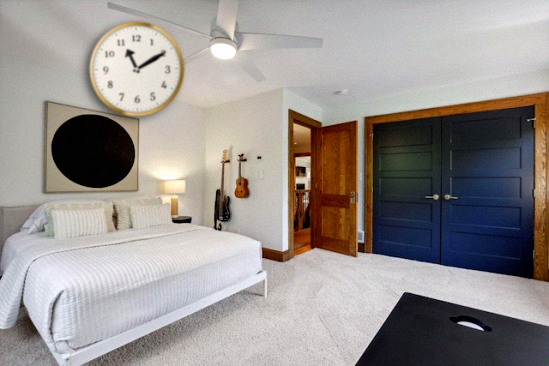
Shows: **11:10**
